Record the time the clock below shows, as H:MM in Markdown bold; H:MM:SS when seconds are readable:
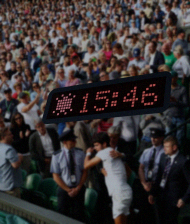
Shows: **15:46**
